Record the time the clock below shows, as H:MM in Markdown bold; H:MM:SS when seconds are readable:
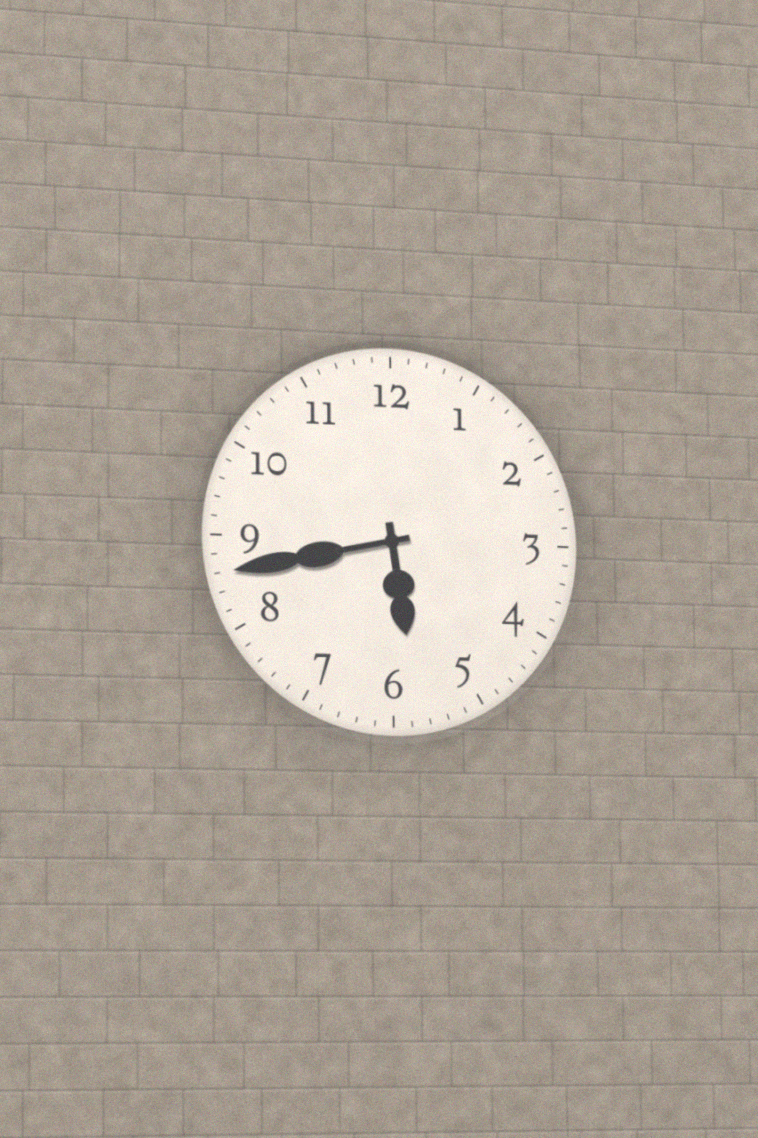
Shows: **5:43**
